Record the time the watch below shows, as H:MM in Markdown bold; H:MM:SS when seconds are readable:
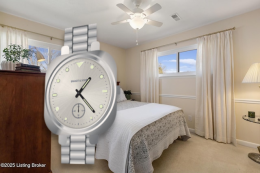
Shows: **1:23**
